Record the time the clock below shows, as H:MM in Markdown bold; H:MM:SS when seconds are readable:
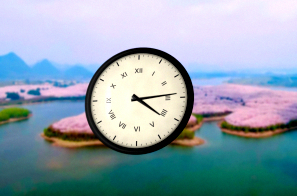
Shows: **4:14**
